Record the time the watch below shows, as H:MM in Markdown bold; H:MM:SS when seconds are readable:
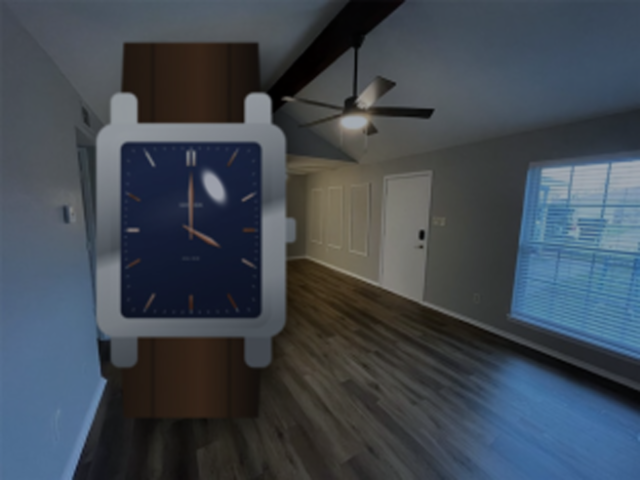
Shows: **4:00**
